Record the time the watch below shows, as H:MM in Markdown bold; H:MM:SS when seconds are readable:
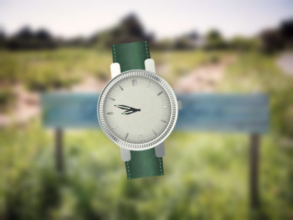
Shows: **8:48**
